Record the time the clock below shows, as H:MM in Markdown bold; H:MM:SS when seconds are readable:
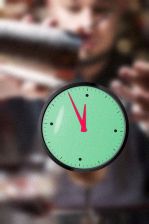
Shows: **11:55**
